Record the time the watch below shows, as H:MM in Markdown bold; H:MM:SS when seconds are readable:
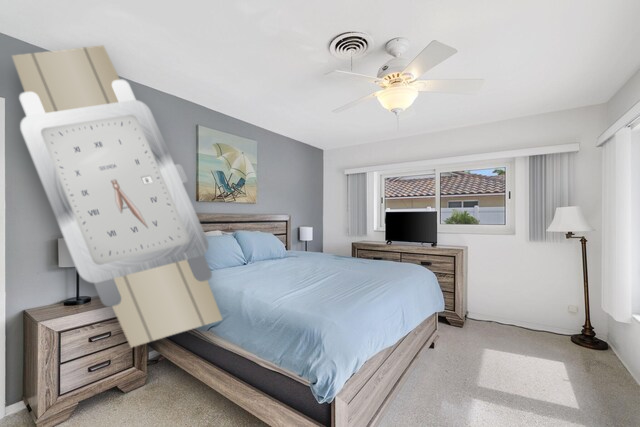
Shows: **6:27**
